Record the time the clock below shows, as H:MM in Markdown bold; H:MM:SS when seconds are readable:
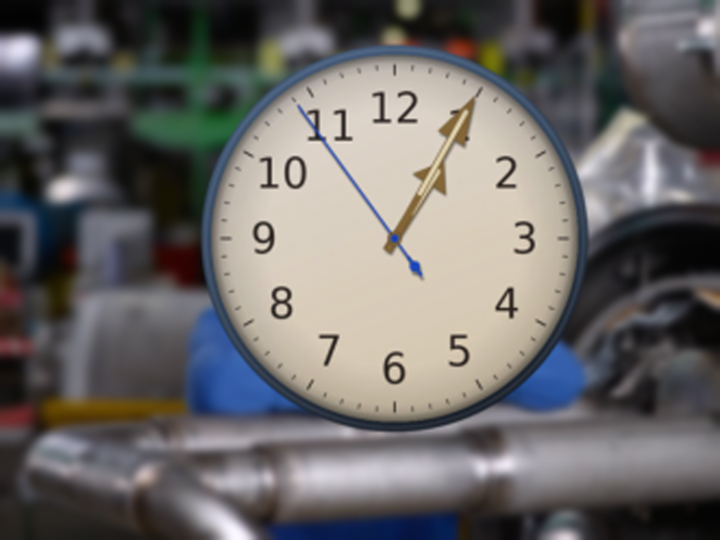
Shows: **1:04:54**
